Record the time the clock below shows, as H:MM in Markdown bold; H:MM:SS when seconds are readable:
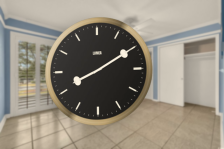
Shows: **8:10**
